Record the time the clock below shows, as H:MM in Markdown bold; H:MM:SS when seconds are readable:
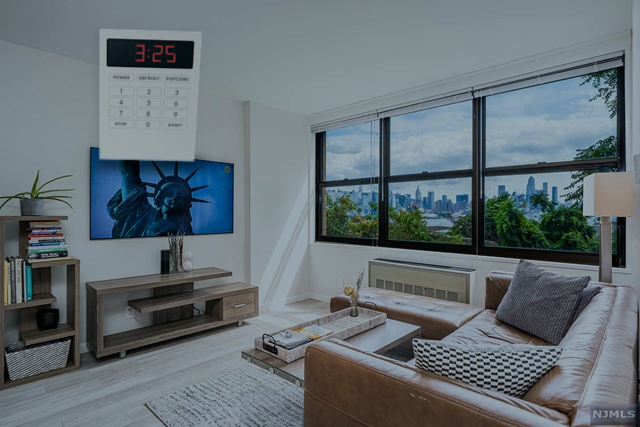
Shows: **3:25**
